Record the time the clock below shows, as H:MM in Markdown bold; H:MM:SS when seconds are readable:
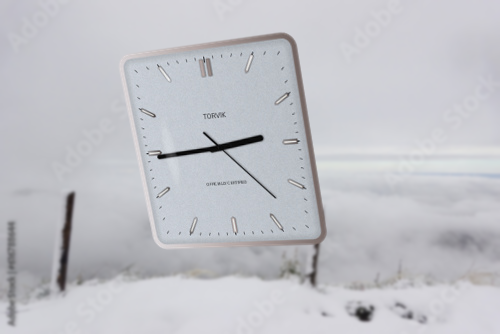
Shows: **2:44:23**
